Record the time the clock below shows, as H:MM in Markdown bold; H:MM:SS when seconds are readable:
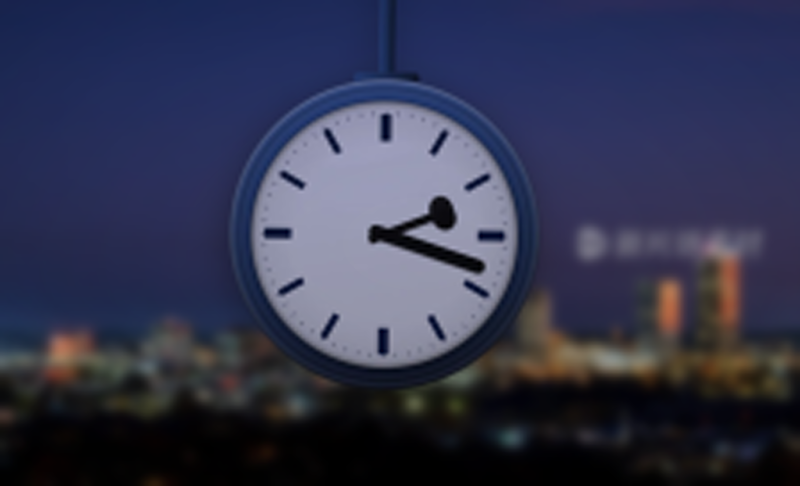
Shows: **2:18**
